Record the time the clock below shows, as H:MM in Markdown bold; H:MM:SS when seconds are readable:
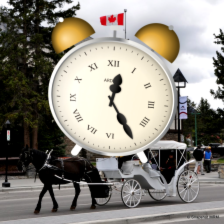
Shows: **12:25**
